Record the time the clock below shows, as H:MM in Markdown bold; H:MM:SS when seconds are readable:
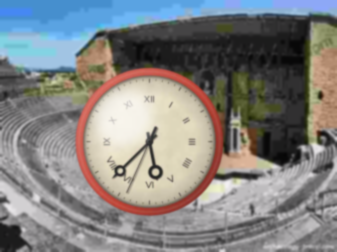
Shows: **5:37:34**
